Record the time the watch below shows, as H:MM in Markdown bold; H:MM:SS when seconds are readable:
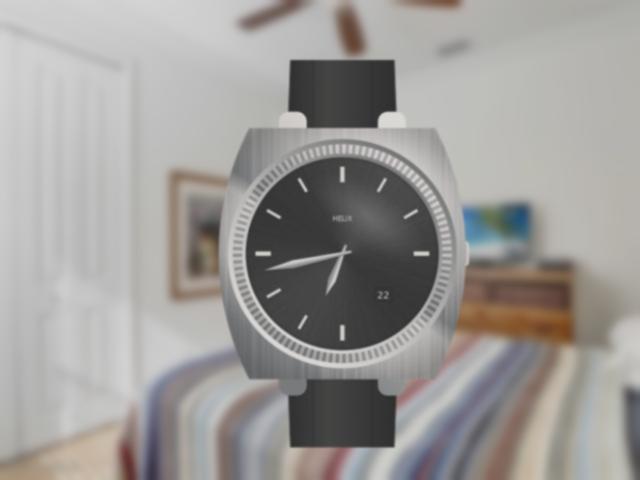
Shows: **6:43**
